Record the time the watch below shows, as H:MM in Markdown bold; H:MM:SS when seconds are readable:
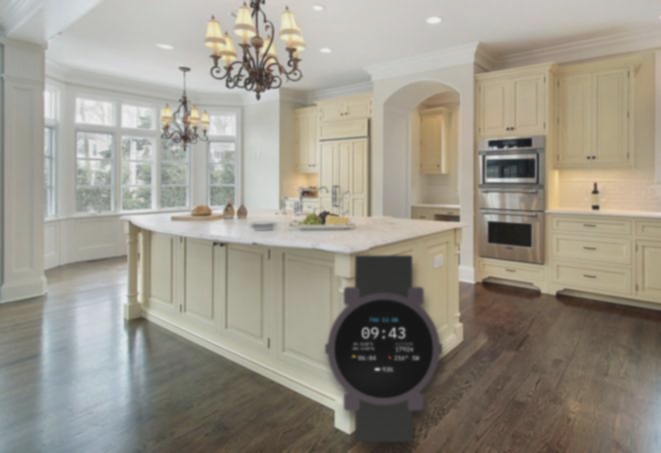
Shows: **9:43**
